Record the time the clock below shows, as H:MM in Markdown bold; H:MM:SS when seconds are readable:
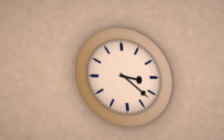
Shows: **3:22**
